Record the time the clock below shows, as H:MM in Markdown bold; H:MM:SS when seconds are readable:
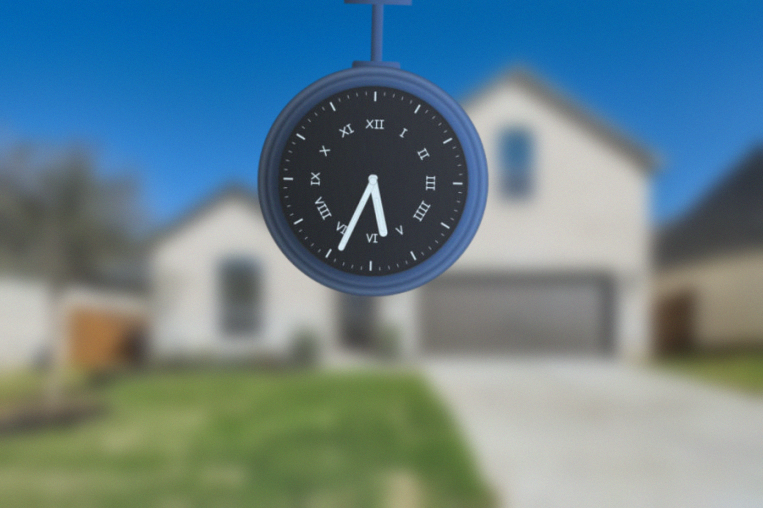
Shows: **5:34**
